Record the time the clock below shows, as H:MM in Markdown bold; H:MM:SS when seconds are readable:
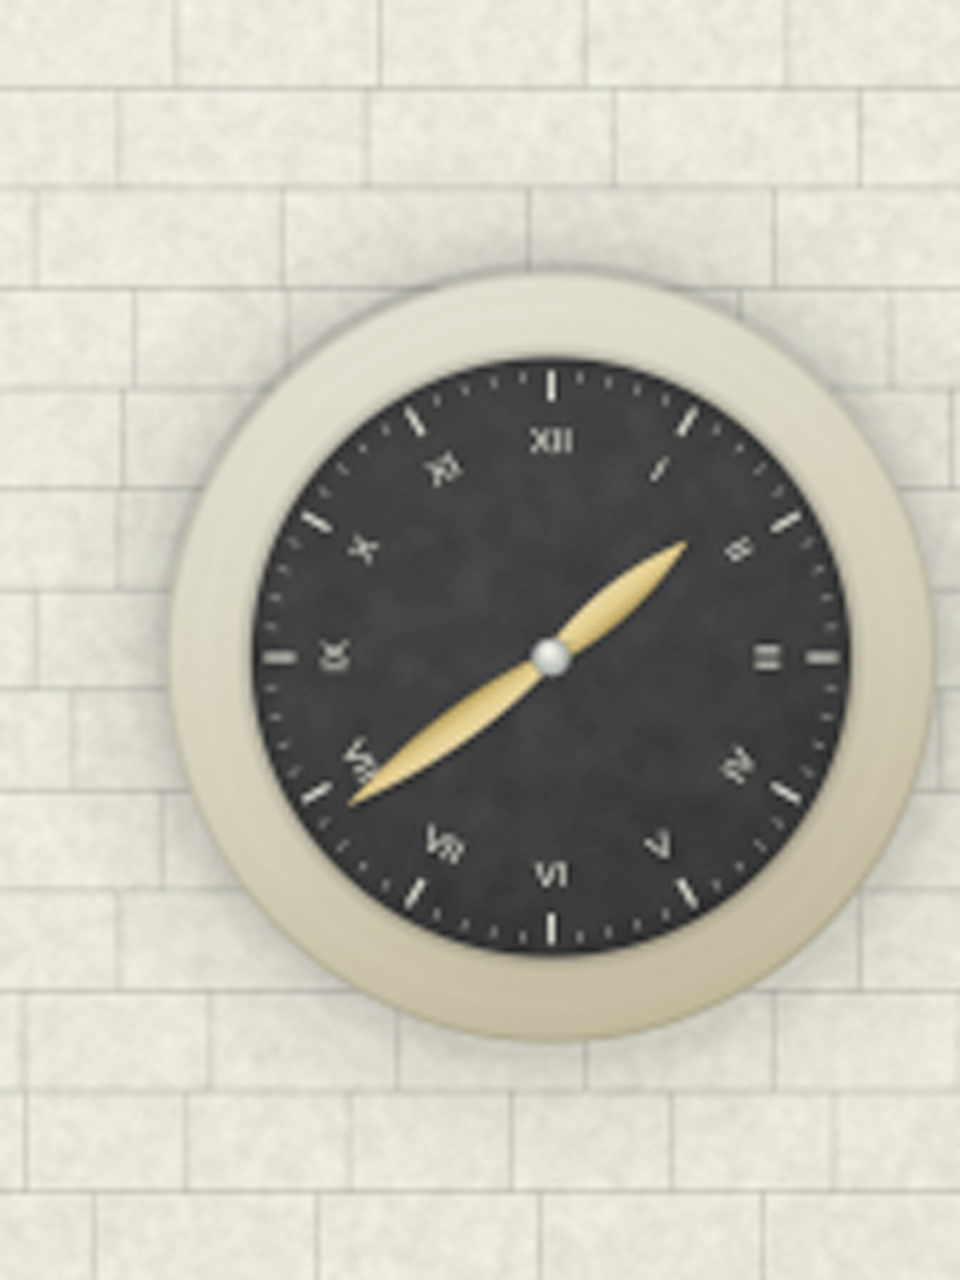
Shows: **1:39**
